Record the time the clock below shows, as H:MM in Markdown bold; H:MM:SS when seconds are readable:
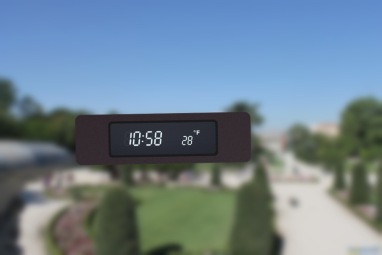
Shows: **10:58**
